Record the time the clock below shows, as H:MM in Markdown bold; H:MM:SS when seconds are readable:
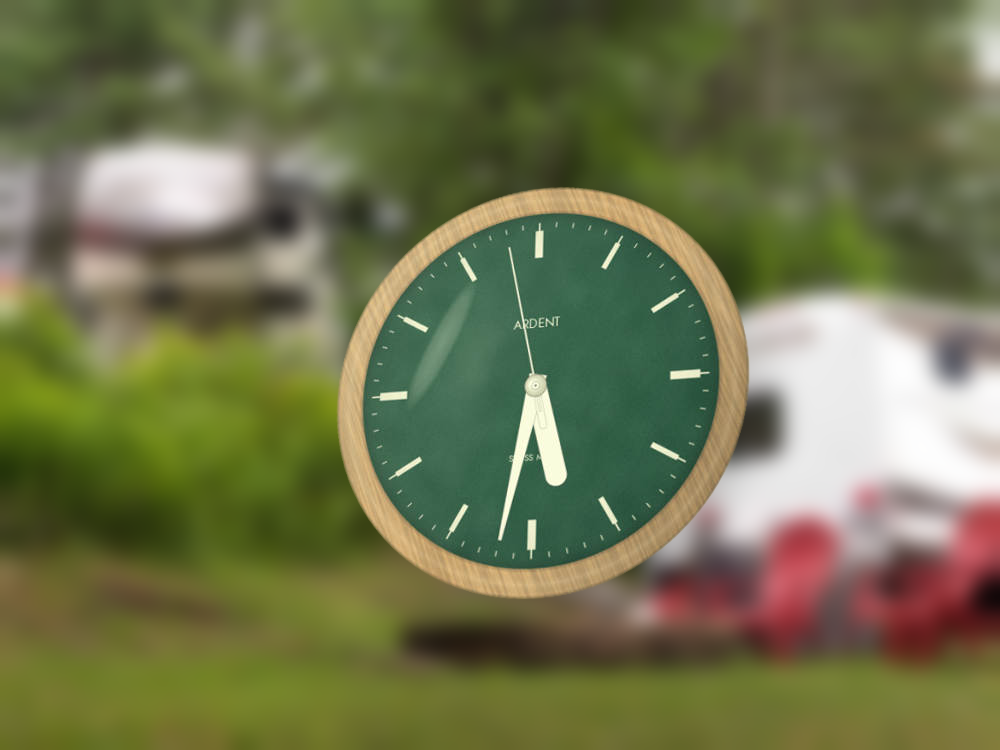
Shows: **5:31:58**
